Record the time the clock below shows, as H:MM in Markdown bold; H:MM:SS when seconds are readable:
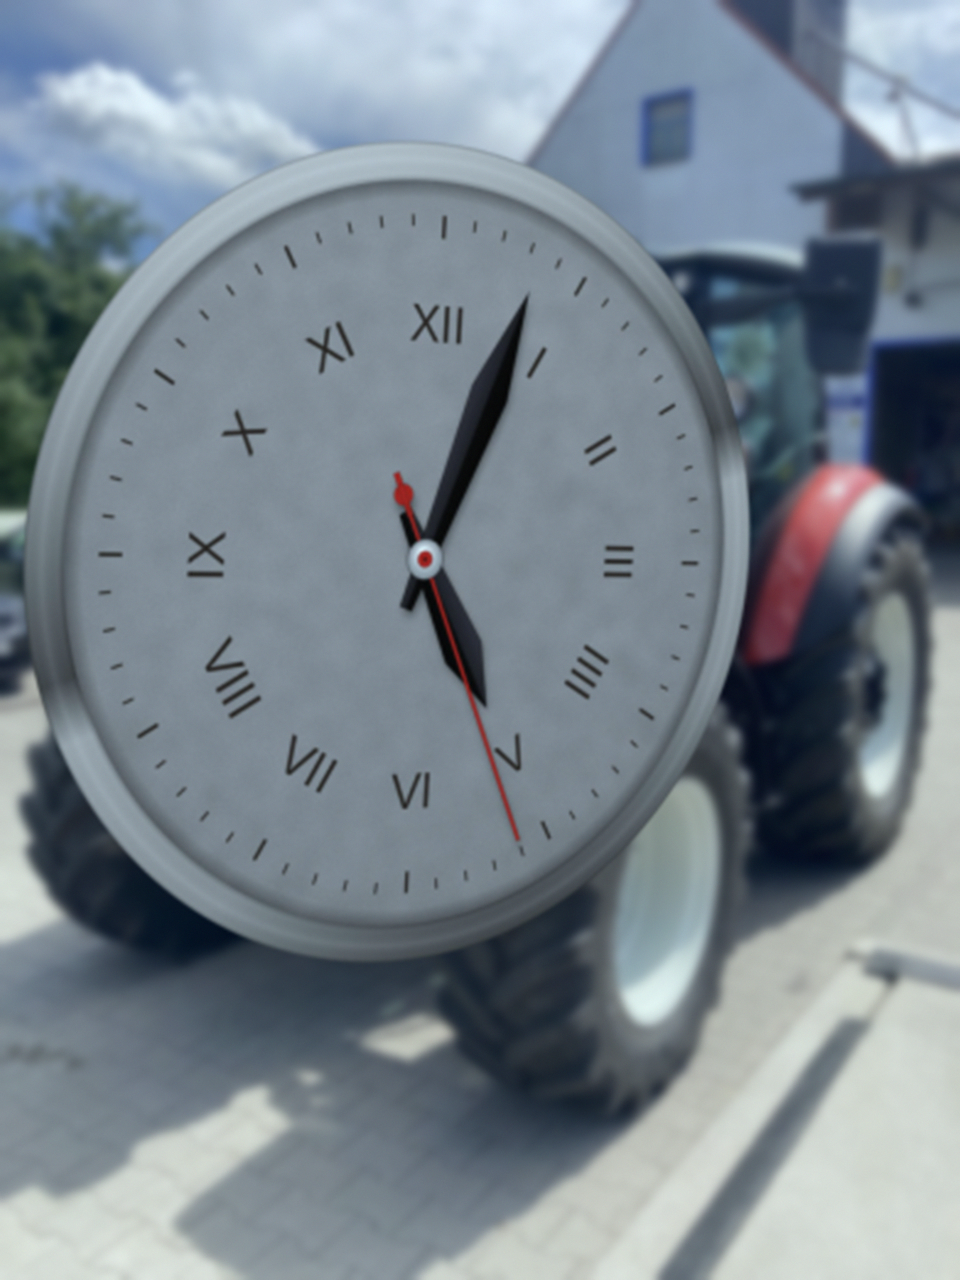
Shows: **5:03:26**
